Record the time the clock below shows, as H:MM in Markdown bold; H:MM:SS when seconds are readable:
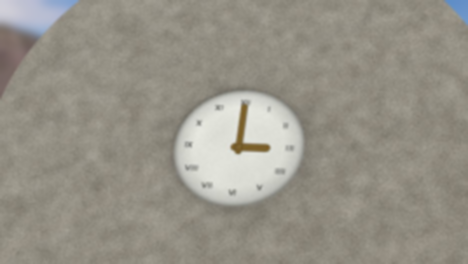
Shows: **3:00**
